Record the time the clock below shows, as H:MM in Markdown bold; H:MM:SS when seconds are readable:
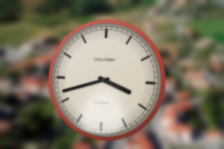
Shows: **3:42**
